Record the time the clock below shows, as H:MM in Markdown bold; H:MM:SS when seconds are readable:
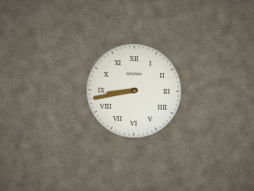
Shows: **8:43**
